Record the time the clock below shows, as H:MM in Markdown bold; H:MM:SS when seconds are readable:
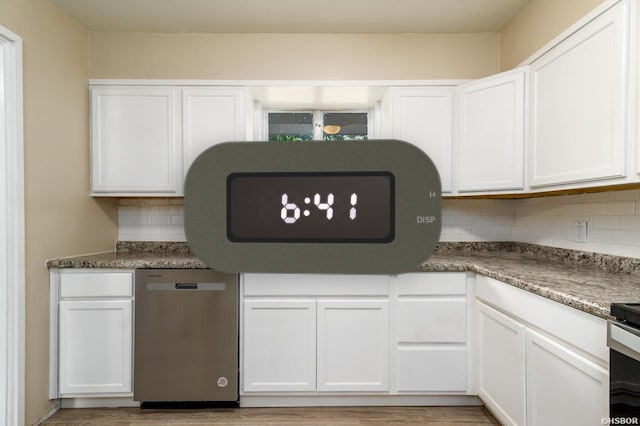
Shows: **6:41**
